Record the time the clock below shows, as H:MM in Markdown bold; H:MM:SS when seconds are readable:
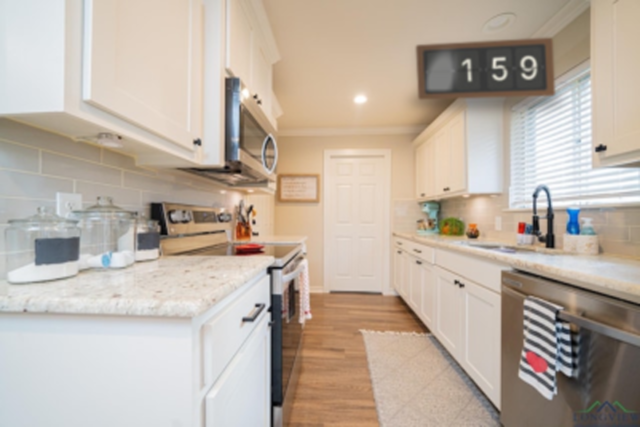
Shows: **1:59**
